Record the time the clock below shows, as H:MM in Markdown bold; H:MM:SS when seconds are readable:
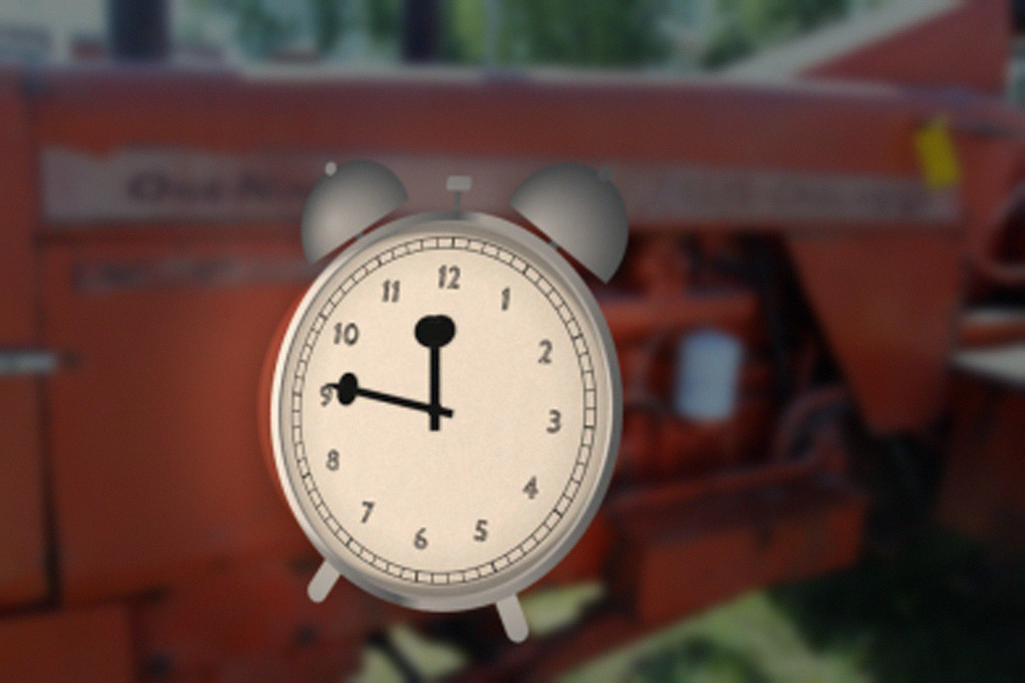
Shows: **11:46**
